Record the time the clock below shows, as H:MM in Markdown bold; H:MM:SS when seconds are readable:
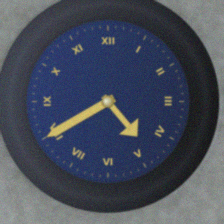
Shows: **4:40**
